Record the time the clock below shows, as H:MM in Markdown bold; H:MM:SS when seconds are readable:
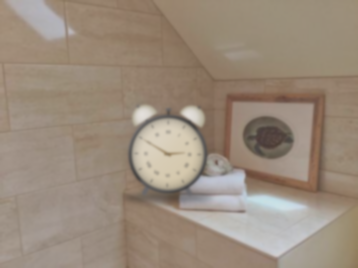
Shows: **2:50**
